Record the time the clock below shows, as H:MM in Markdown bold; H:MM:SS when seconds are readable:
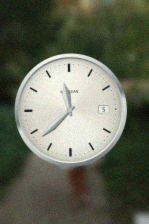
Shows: **11:38**
